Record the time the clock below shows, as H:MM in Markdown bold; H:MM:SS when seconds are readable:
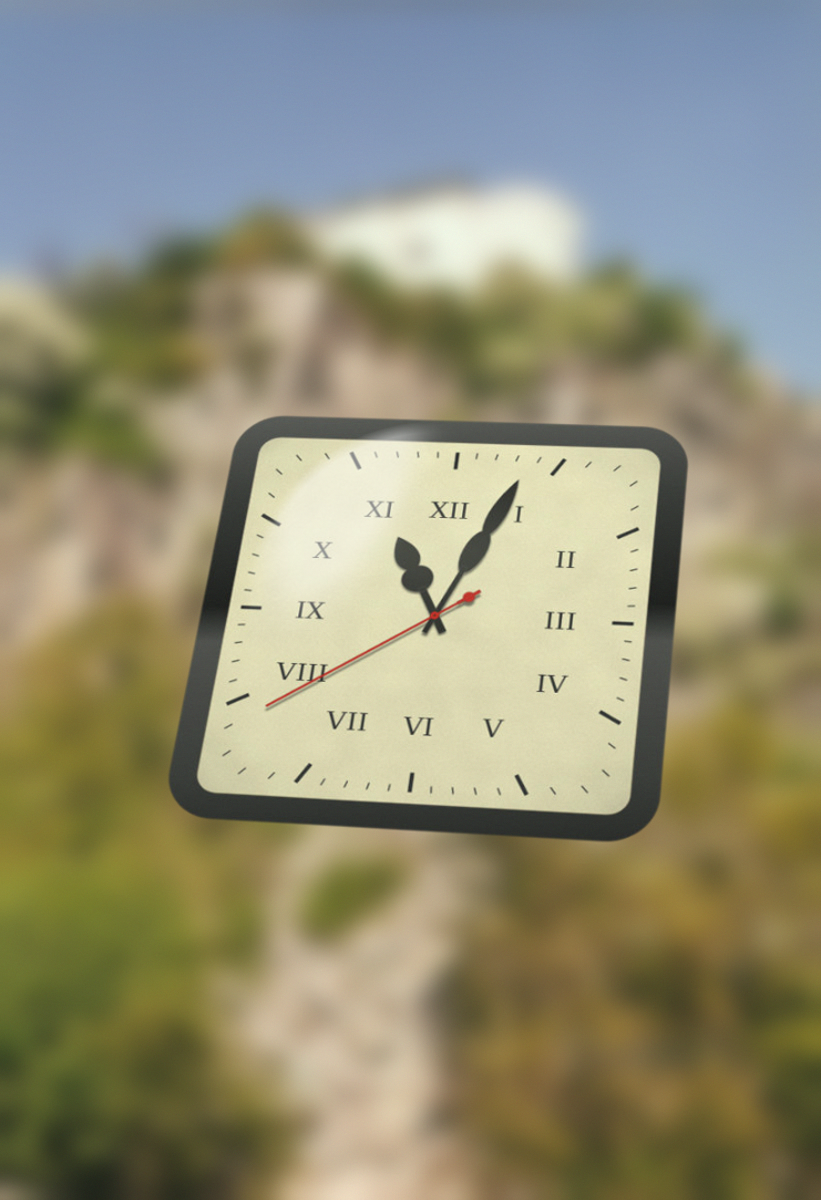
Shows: **11:03:39**
